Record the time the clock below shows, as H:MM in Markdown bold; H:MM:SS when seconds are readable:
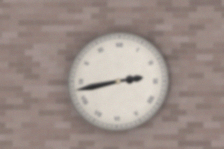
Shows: **2:43**
